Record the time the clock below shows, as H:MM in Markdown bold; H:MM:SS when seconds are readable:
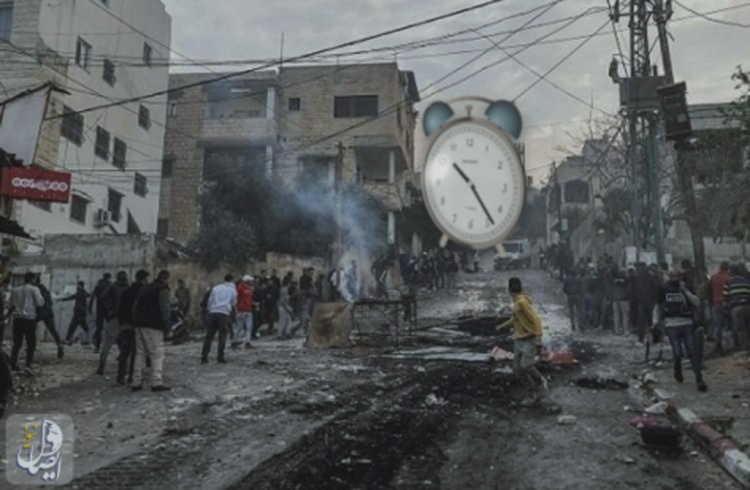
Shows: **10:24**
